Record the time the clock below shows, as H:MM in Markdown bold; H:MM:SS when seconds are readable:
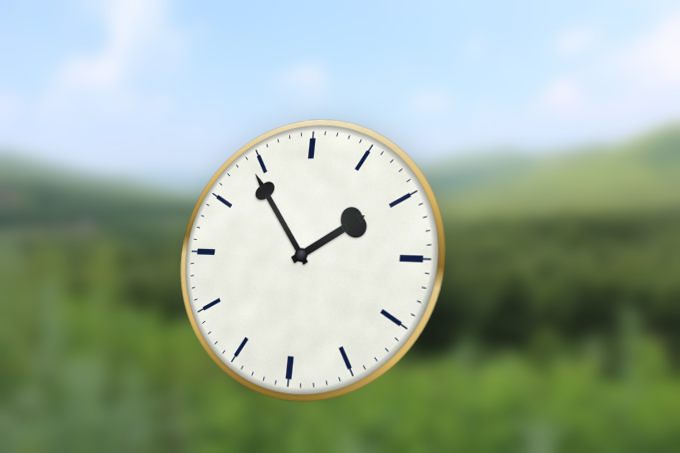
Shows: **1:54**
